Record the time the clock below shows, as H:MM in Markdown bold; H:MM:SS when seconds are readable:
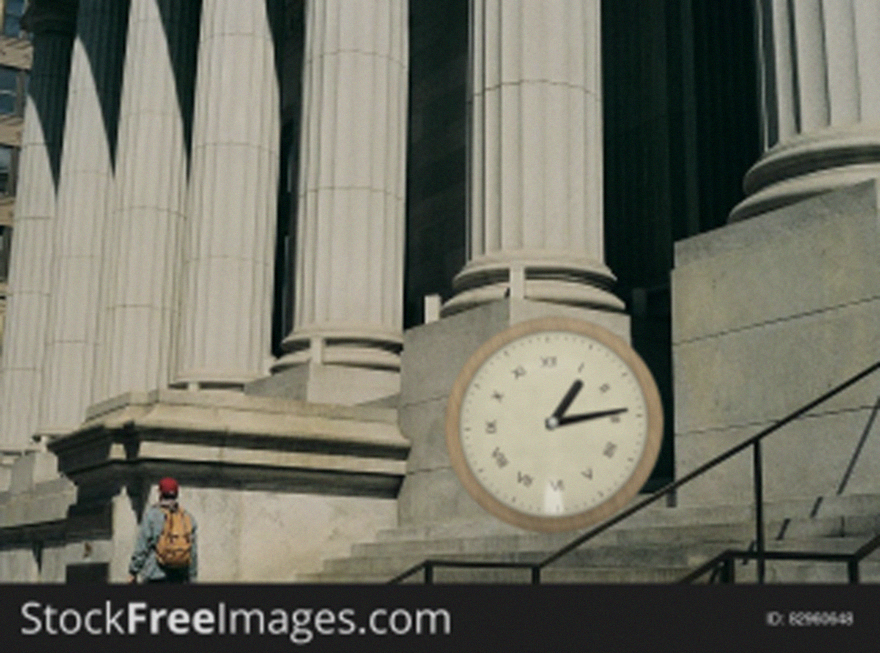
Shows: **1:14**
